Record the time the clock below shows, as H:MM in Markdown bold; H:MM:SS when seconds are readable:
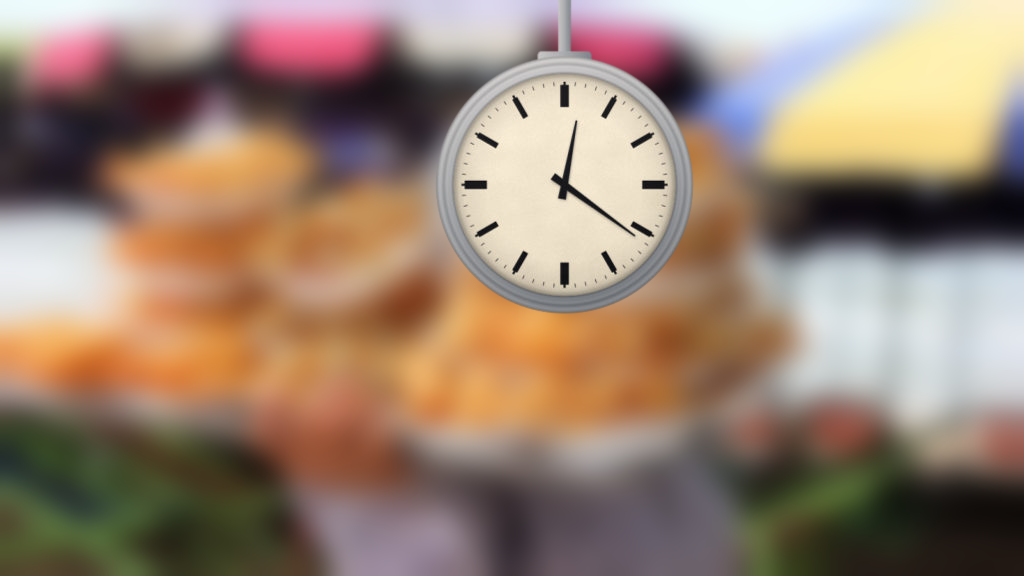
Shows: **12:21**
